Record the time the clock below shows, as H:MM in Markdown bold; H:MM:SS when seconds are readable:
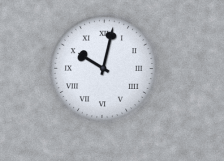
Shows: **10:02**
